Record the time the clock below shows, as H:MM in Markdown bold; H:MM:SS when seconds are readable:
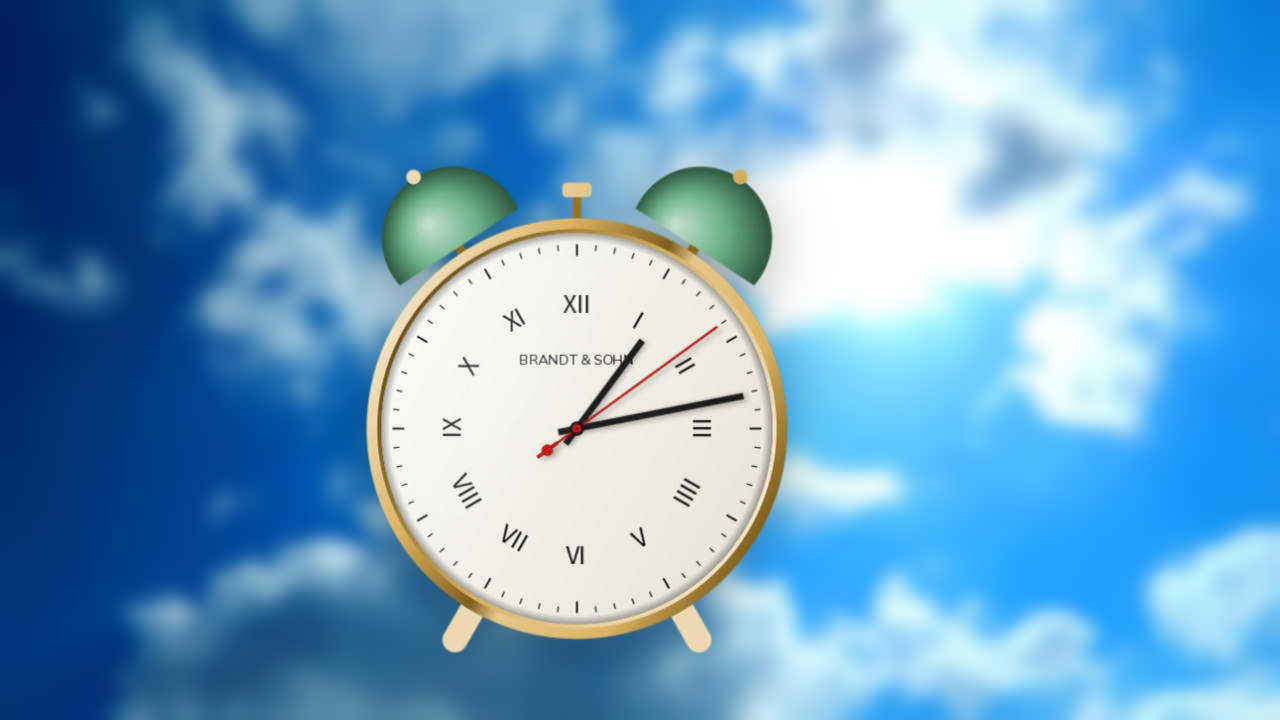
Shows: **1:13:09**
